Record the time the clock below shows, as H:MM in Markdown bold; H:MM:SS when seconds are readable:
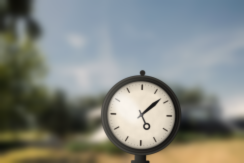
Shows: **5:08**
